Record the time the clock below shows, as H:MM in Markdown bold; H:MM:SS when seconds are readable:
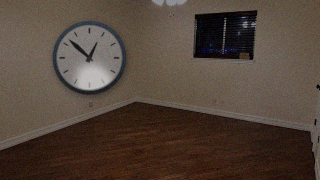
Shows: **12:52**
